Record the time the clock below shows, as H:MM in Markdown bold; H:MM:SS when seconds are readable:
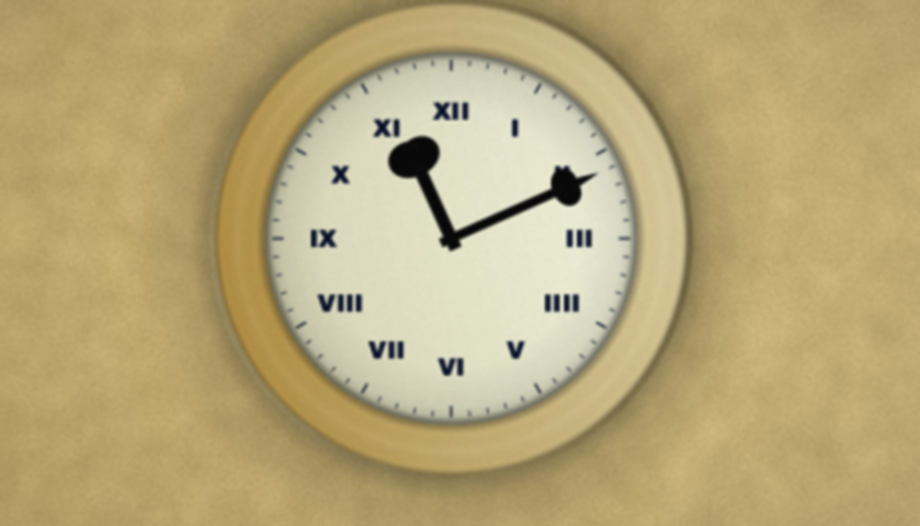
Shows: **11:11**
